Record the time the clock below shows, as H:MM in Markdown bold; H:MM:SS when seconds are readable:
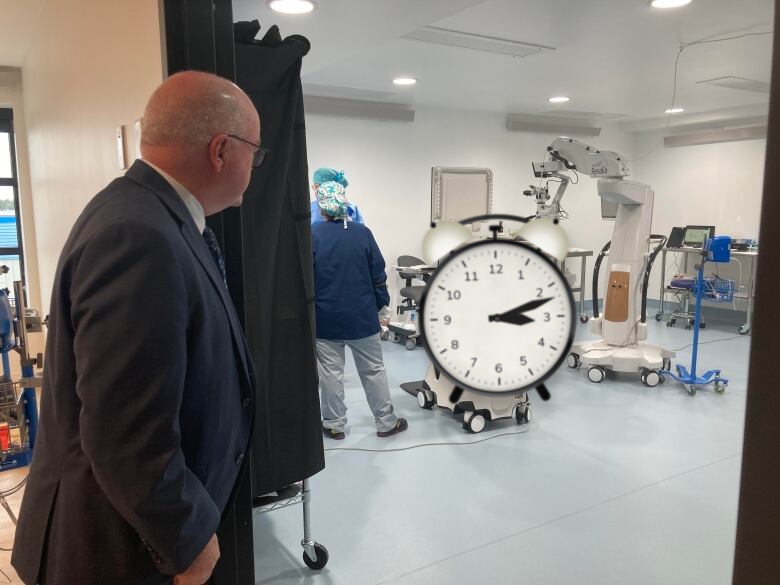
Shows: **3:12**
